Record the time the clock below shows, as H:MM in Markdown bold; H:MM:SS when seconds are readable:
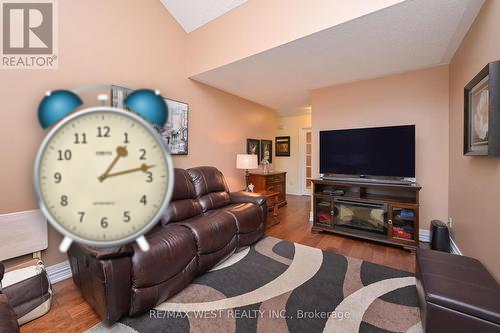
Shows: **1:13**
